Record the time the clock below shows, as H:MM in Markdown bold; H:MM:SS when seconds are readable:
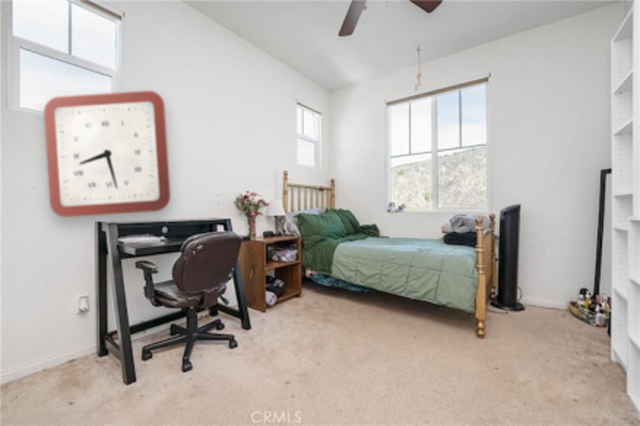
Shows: **8:28**
